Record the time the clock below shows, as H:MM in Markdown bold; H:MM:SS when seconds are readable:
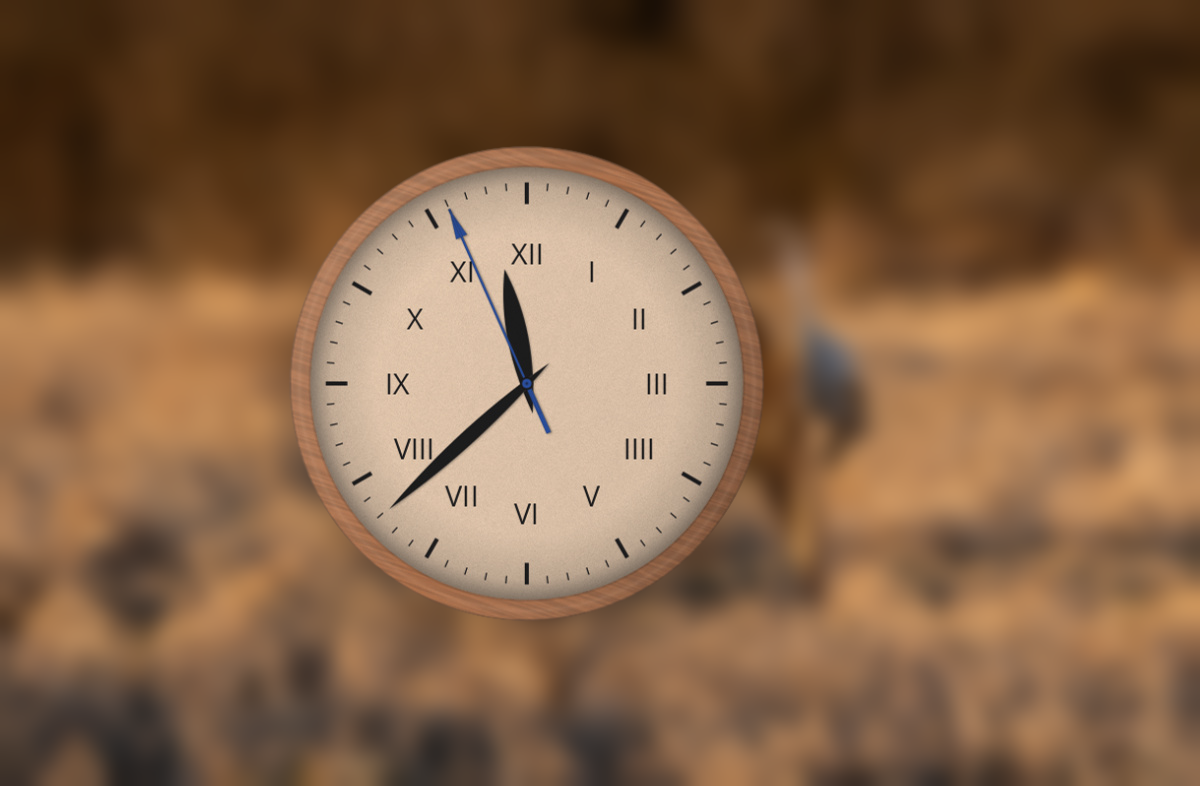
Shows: **11:37:56**
